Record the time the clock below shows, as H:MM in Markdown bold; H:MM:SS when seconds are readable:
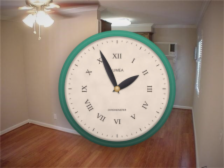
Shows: **1:56**
